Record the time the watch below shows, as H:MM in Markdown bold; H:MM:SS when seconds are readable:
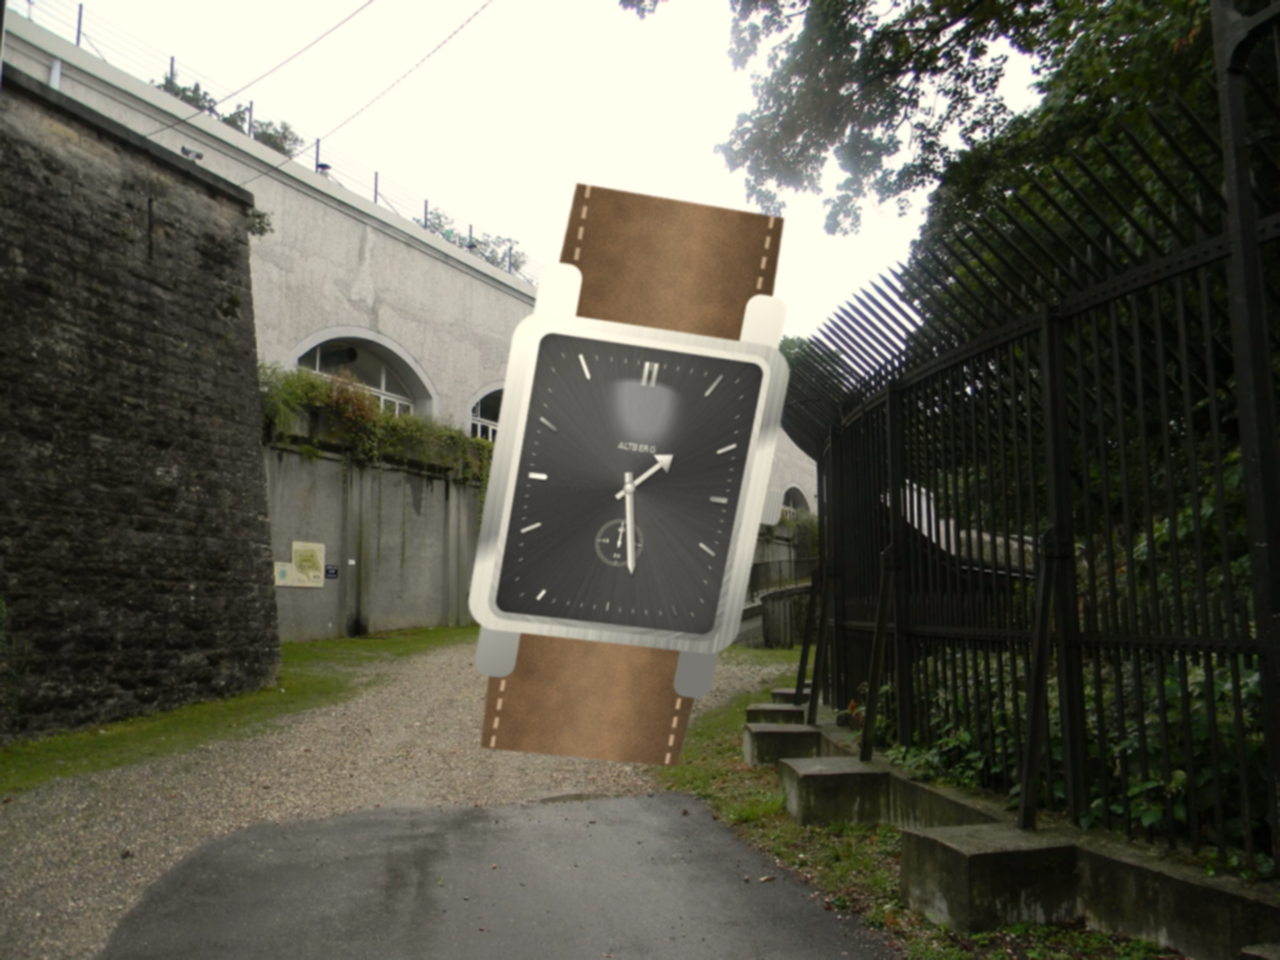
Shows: **1:28**
